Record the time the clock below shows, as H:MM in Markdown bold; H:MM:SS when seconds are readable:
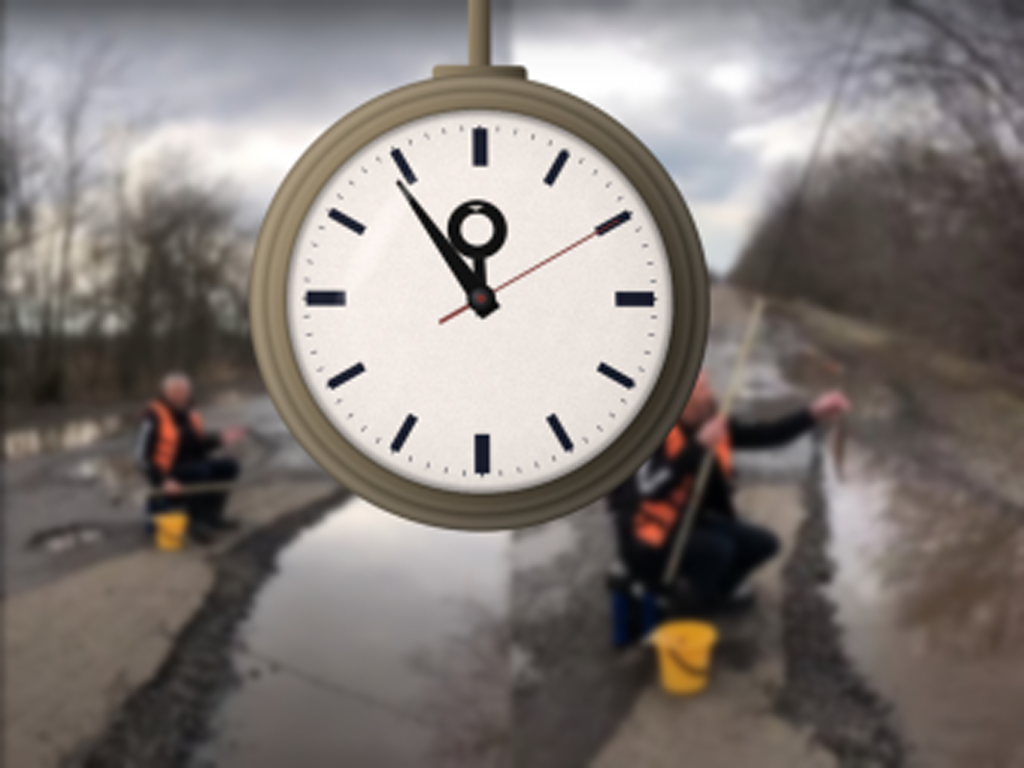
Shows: **11:54:10**
